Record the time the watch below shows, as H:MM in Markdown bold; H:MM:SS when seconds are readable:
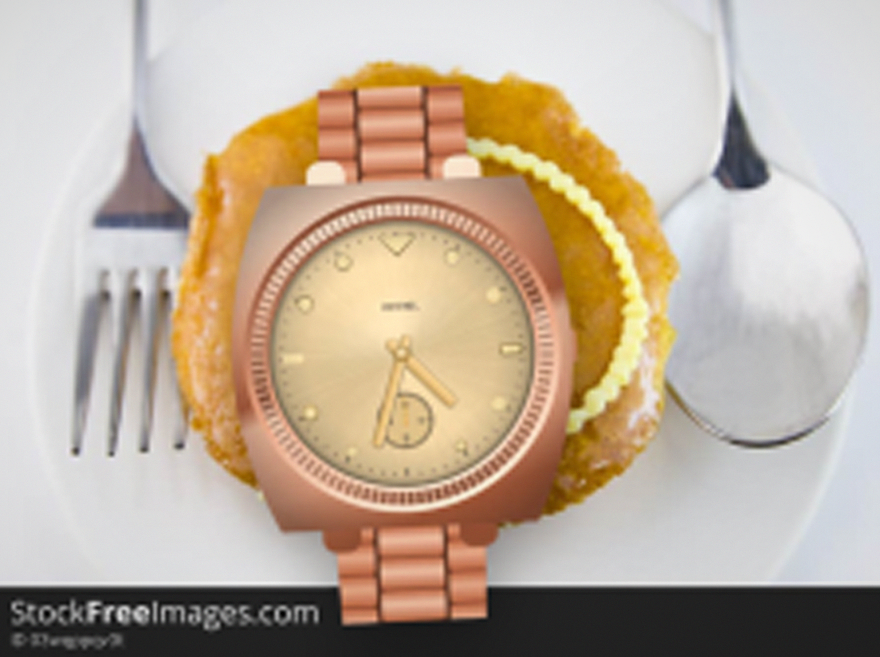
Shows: **4:33**
